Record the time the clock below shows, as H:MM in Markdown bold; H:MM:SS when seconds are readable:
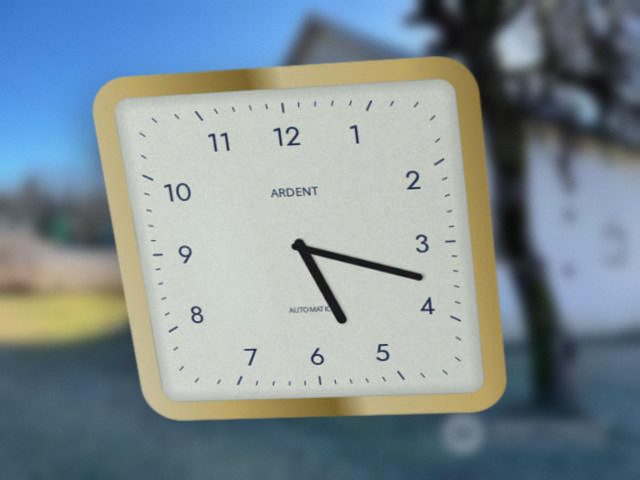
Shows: **5:18**
